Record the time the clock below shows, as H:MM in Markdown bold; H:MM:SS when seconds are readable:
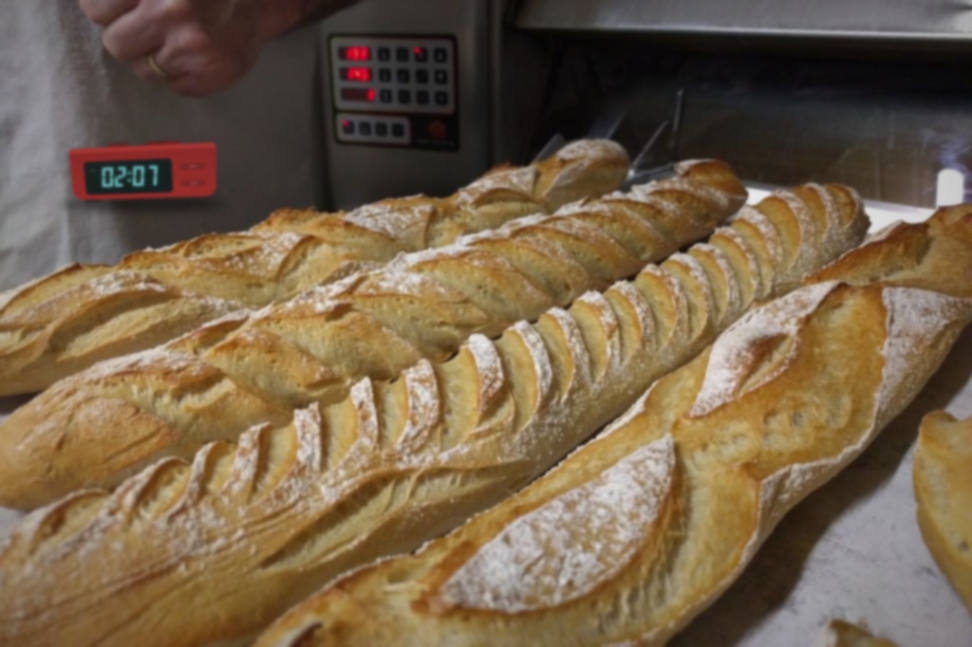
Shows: **2:07**
